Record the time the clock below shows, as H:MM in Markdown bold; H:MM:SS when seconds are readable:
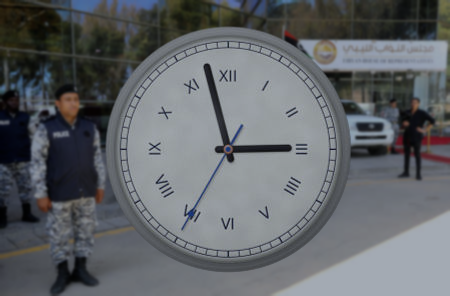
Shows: **2:57:35**
